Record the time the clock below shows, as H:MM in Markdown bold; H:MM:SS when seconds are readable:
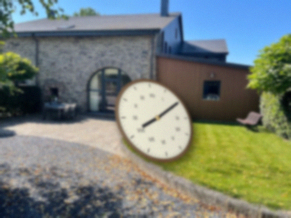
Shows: **8:10**
